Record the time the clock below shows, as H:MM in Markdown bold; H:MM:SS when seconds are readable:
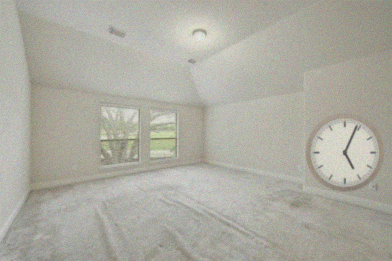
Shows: **5:04**
